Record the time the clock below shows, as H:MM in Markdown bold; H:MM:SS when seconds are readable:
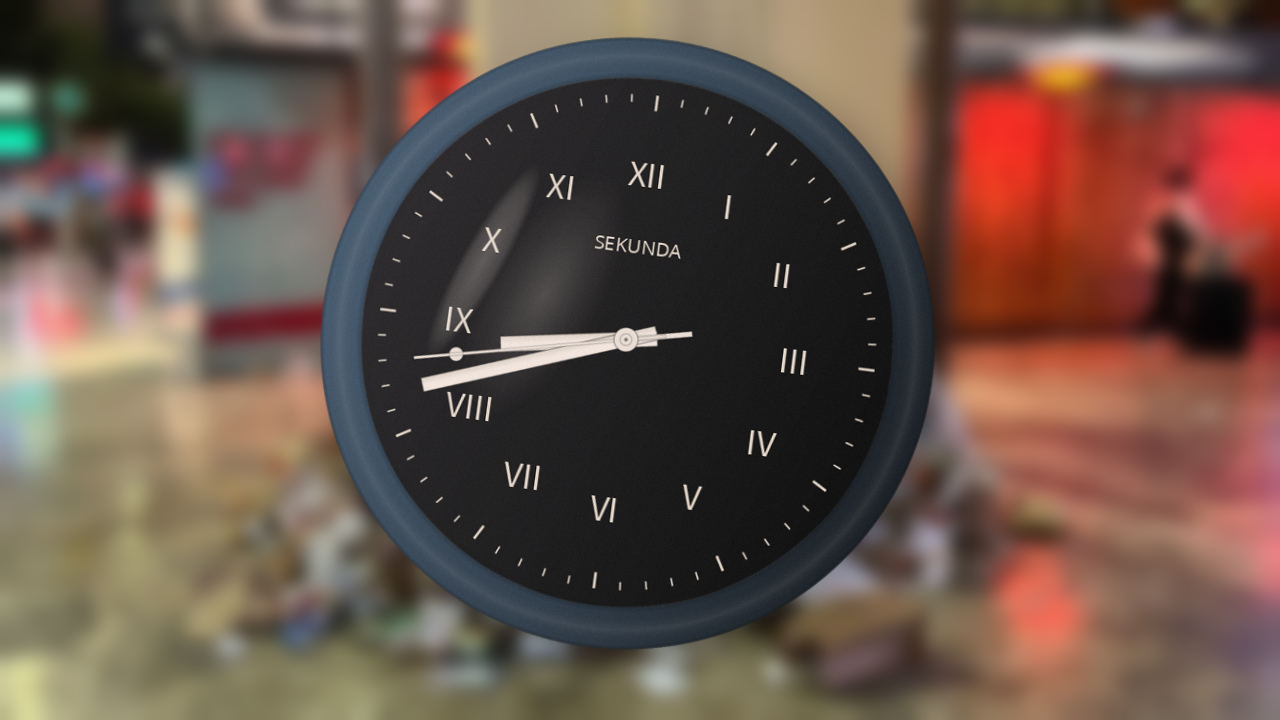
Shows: **8:41:43**
